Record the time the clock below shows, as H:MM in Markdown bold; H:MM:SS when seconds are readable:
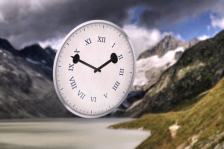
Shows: **1:48**
